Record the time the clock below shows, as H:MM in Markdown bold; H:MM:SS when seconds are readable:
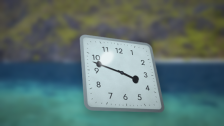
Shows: **3:48**
